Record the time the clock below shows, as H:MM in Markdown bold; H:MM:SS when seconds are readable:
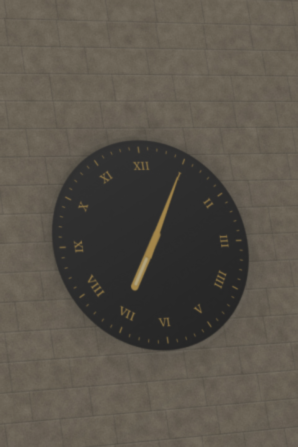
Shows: **7:05**
